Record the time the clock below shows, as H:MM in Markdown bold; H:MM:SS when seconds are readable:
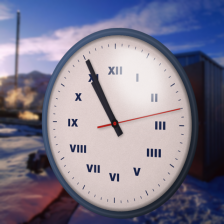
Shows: **10:55:13**
